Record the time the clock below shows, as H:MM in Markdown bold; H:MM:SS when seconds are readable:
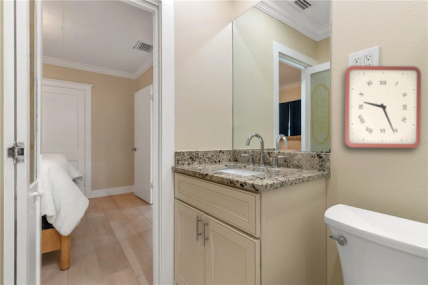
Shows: **9:26**
